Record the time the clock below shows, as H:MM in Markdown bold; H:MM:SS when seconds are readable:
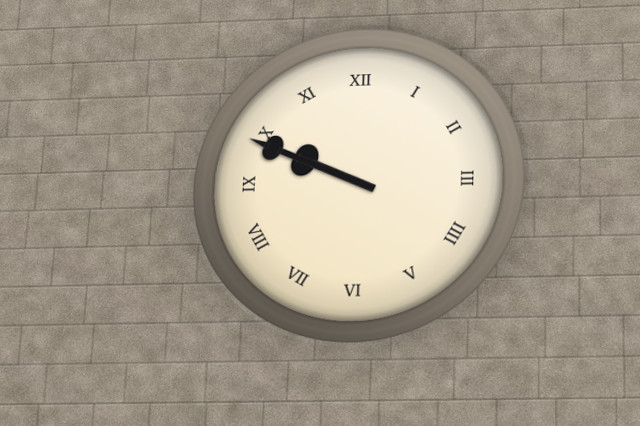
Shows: **9:49**
